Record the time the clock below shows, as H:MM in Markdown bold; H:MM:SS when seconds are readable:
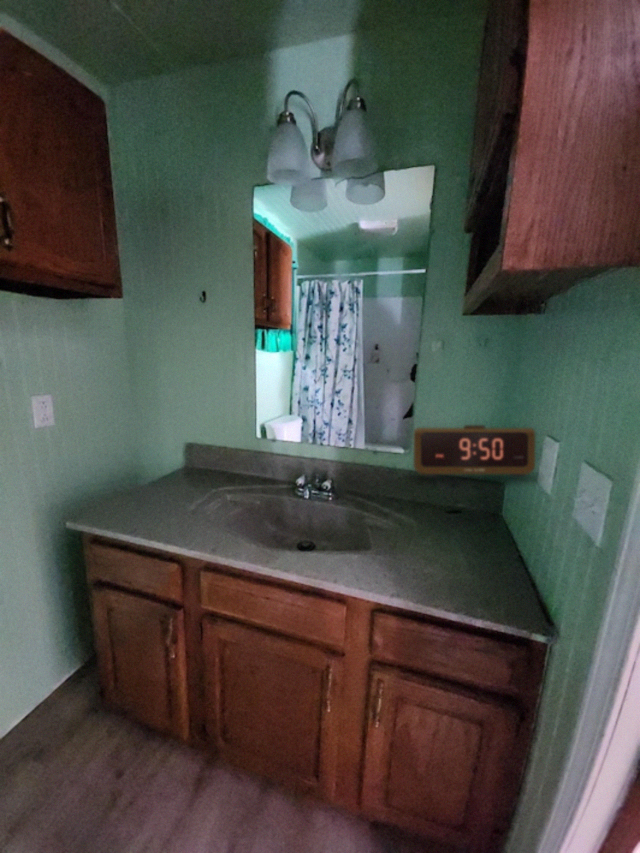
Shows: **9:50**
